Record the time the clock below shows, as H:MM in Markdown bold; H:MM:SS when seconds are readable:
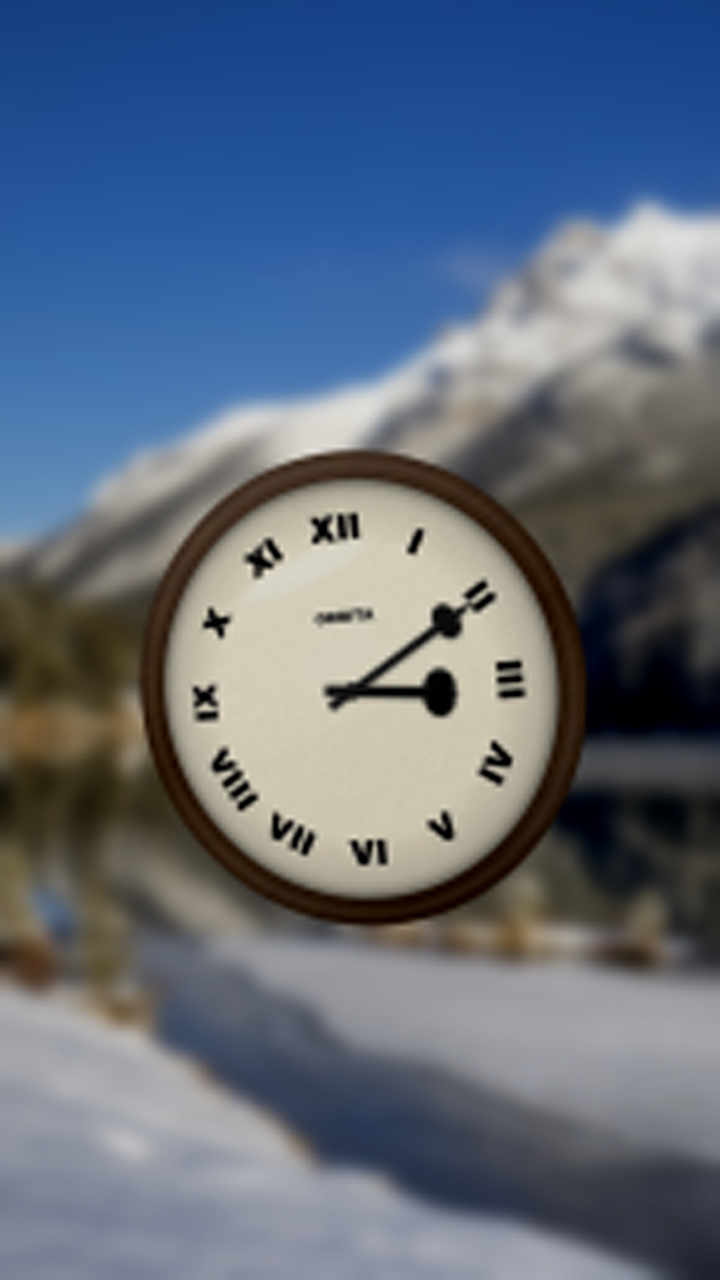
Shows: **3:10**
